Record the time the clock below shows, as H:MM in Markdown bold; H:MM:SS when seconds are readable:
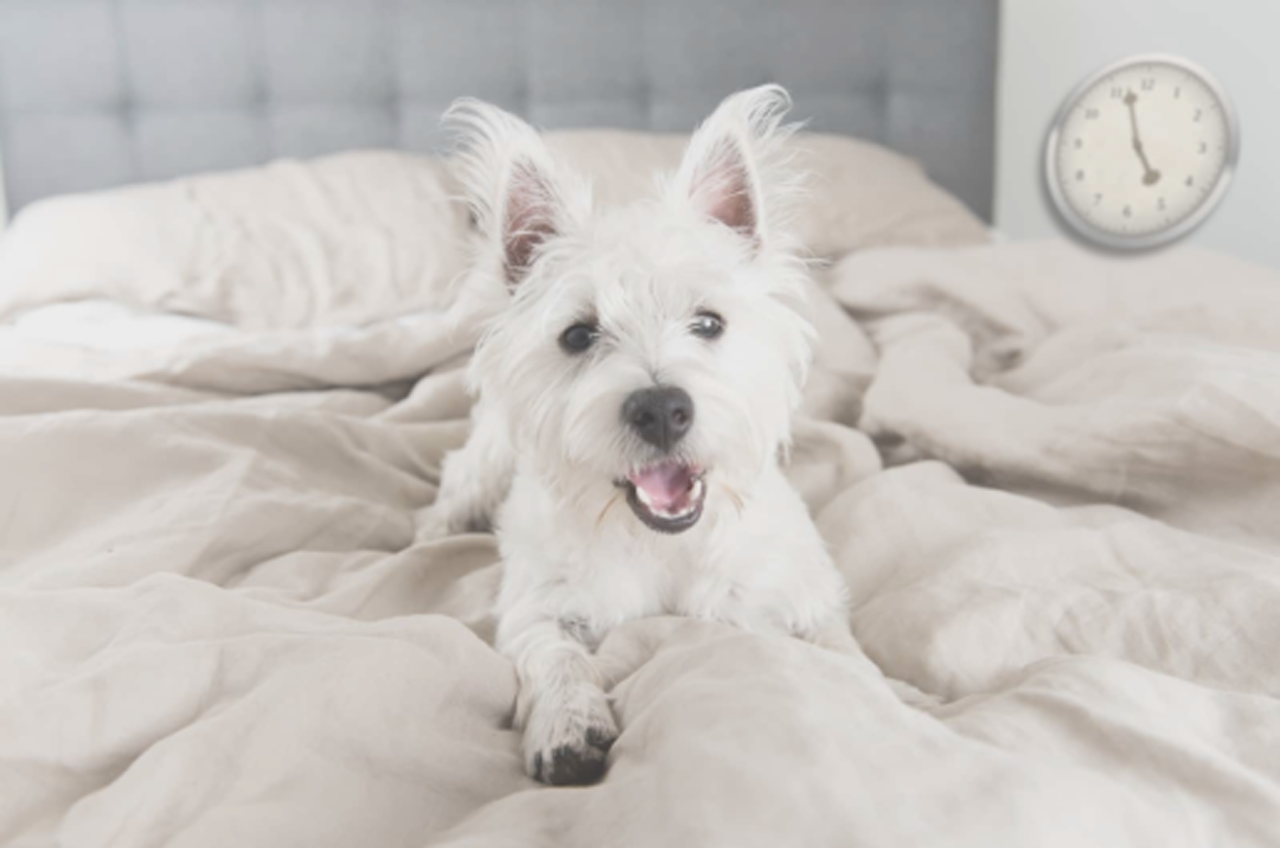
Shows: **4:57**
